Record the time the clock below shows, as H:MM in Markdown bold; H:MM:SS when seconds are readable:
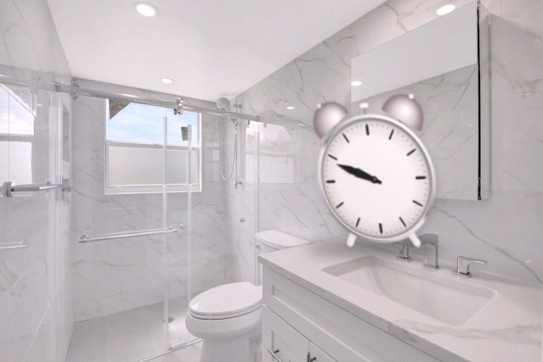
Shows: **9:49**
